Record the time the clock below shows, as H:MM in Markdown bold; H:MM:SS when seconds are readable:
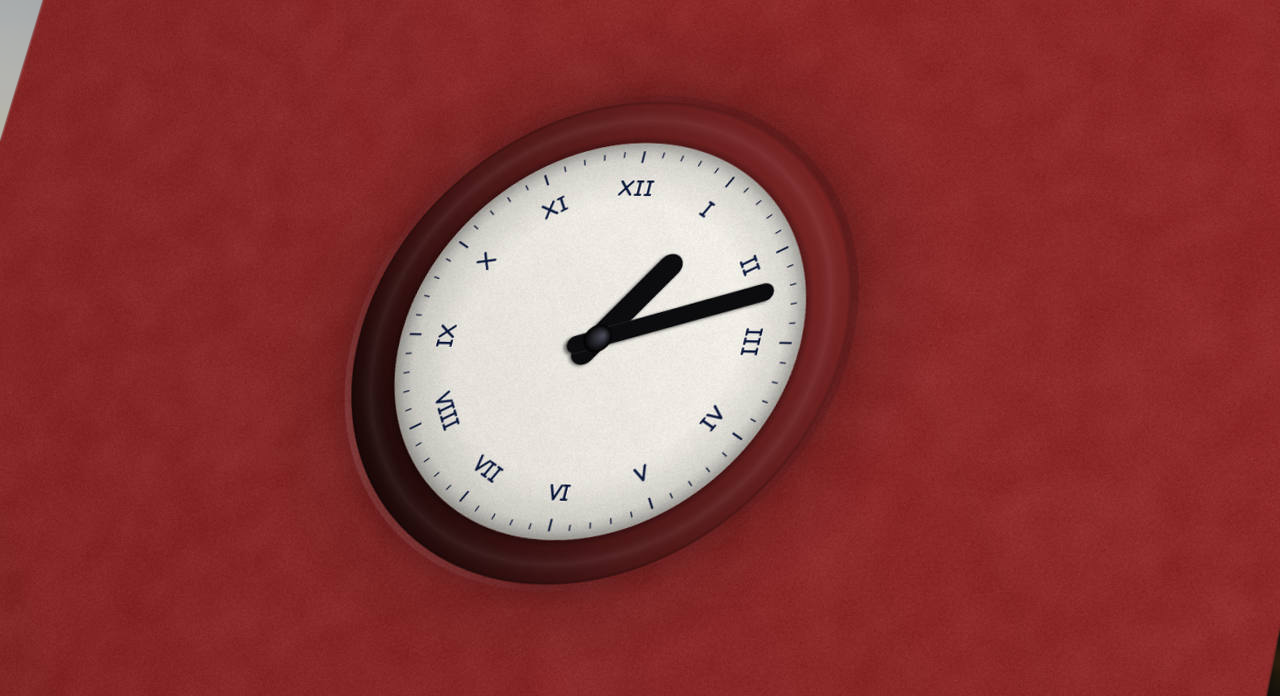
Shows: **1:12**
